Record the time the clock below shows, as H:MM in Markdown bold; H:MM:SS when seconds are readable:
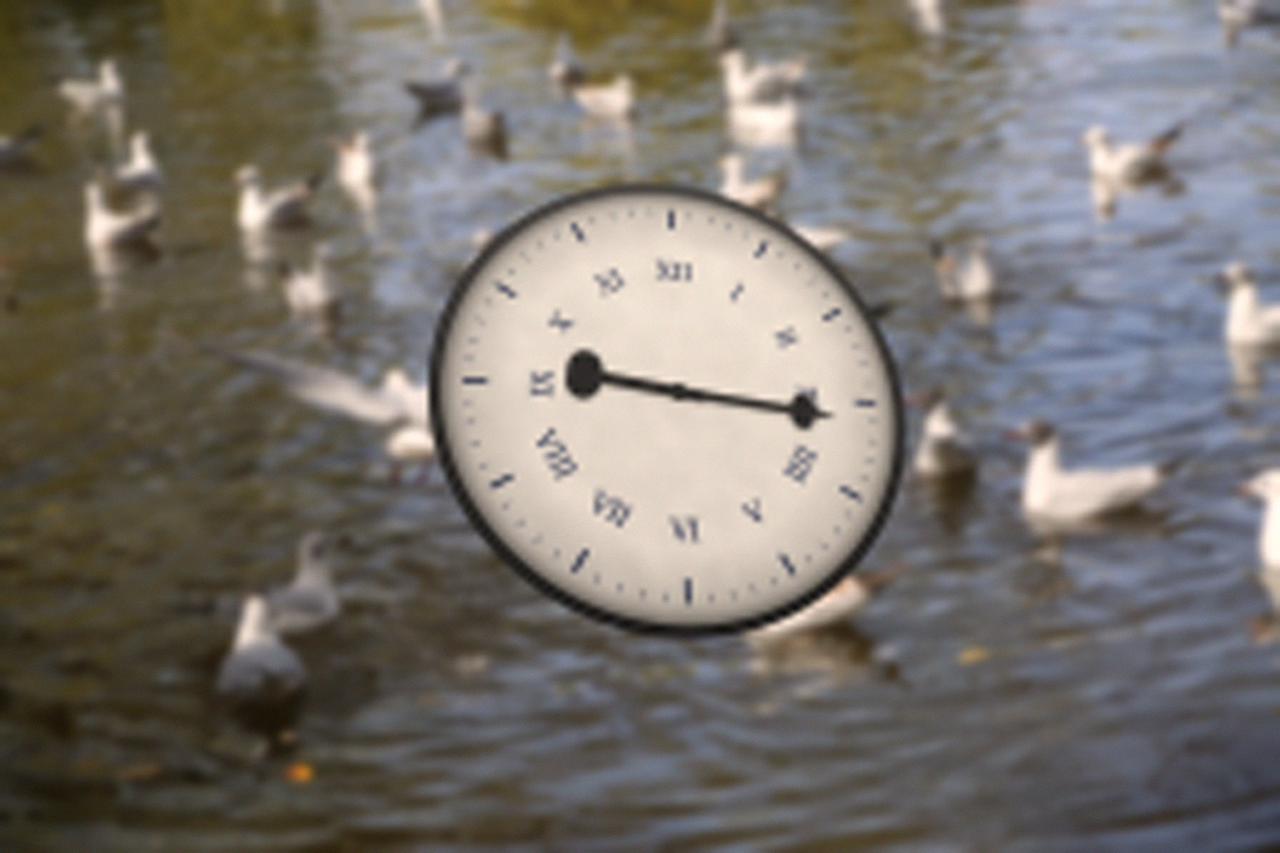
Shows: **9:16**
